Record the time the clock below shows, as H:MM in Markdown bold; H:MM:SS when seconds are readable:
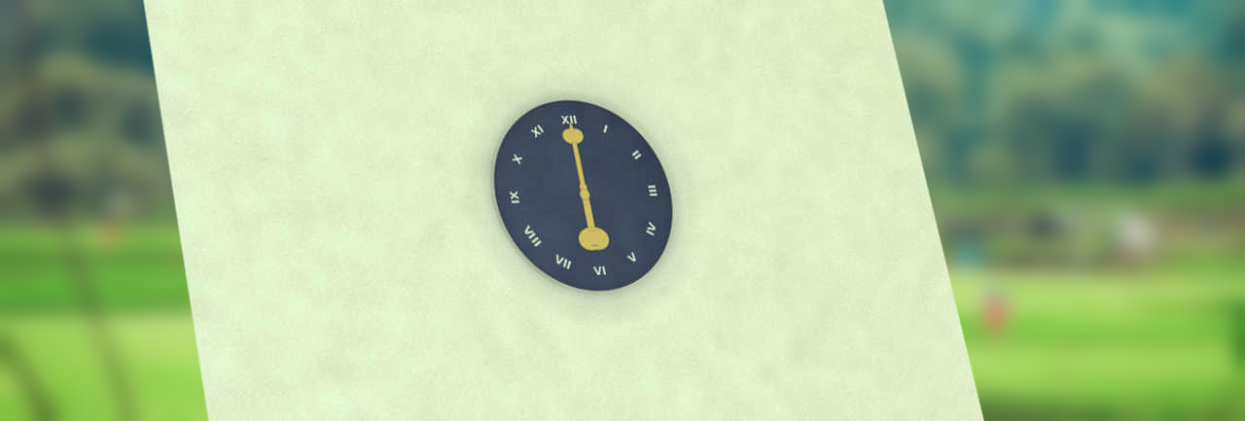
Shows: **6:00**
